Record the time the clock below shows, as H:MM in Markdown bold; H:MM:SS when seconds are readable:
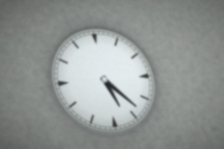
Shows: **5:23**
